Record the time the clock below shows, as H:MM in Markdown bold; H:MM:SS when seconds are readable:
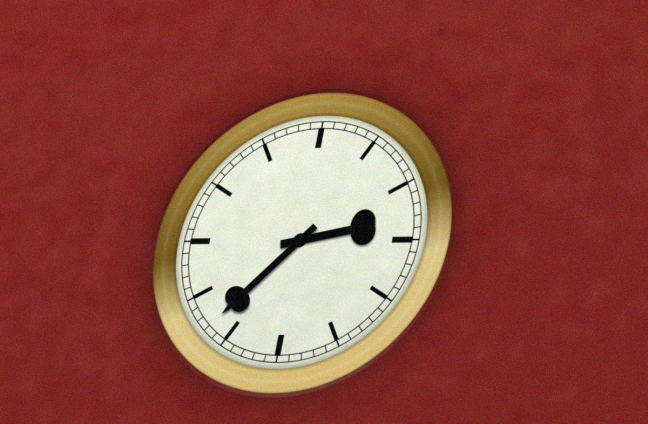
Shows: **2:37**
